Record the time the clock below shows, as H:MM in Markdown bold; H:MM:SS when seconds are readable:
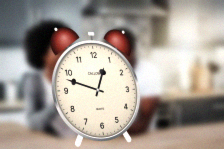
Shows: **12:48**
